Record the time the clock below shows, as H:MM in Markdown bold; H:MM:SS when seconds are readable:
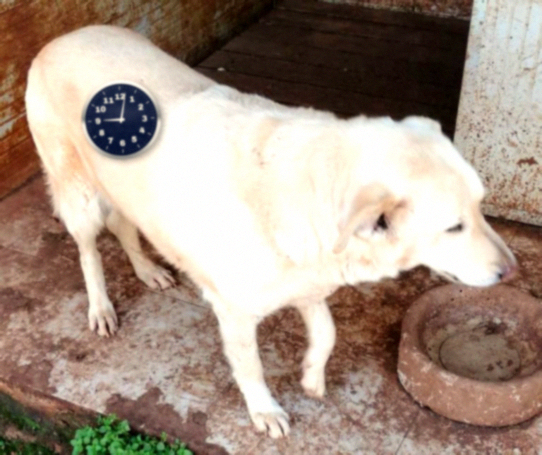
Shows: **9:02**
